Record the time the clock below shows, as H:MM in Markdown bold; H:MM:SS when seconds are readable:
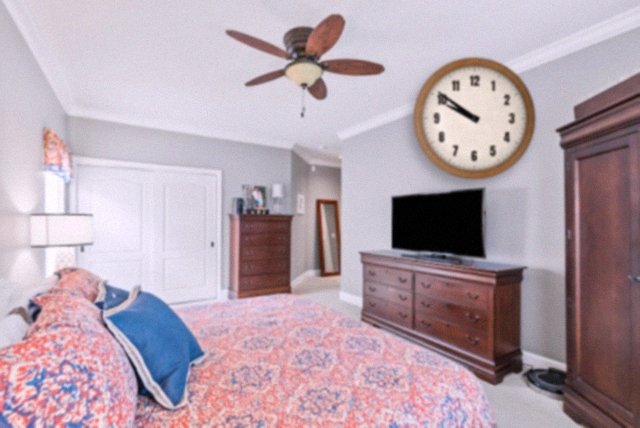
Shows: **9:51**
